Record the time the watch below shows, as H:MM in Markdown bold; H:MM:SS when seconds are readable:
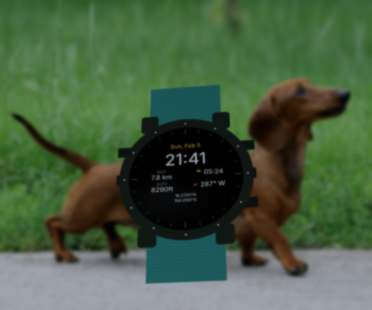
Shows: **21:41**
